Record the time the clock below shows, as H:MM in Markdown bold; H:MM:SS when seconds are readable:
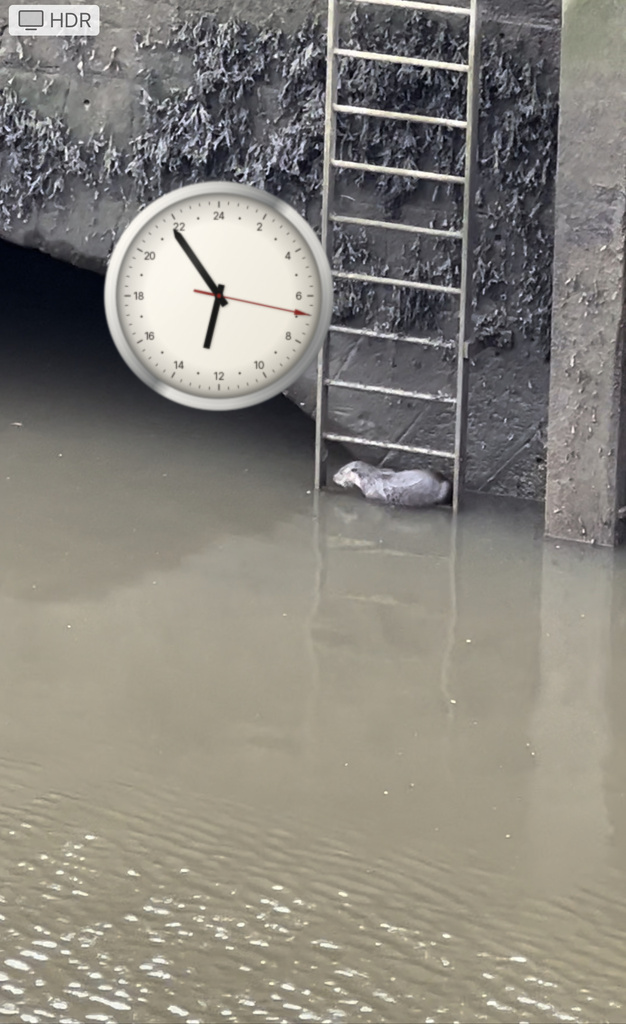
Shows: **12:54:17**
